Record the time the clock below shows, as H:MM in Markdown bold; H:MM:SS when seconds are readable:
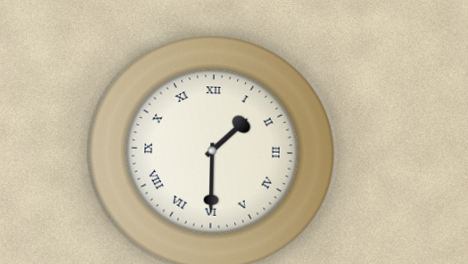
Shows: **1:30**
